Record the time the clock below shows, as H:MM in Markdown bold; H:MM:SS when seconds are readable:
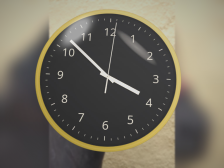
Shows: **3:52:01**
